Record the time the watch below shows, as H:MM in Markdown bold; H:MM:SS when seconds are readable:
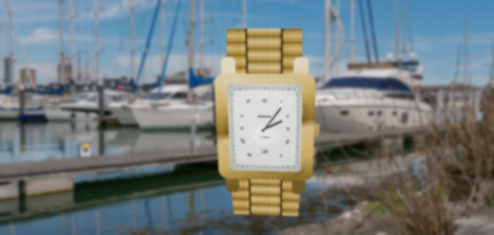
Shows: **2:06**
